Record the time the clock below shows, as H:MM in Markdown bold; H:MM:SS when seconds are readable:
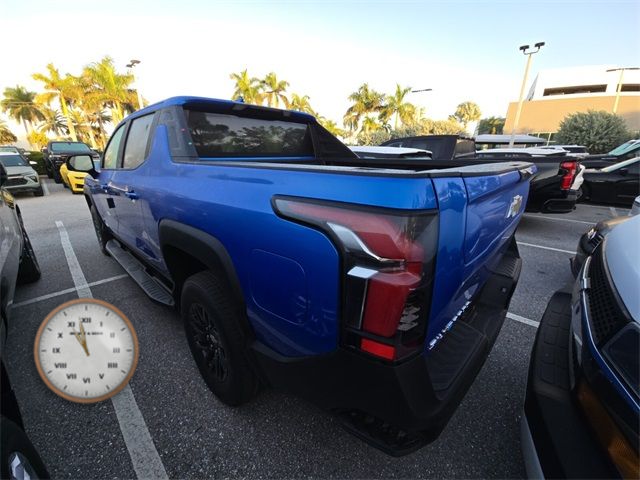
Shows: **10:58**
